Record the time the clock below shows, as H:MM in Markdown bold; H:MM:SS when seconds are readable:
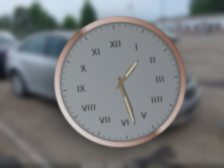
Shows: **1:28**
